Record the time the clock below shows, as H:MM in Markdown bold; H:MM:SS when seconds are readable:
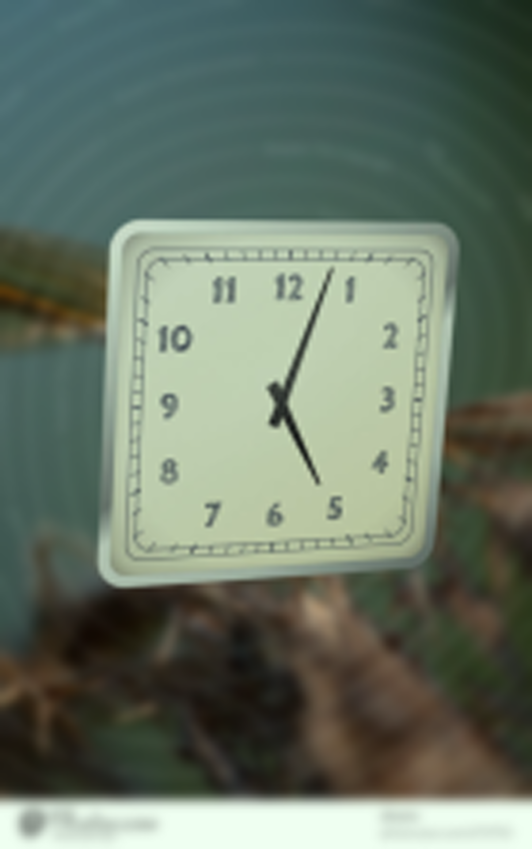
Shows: **5:03**
